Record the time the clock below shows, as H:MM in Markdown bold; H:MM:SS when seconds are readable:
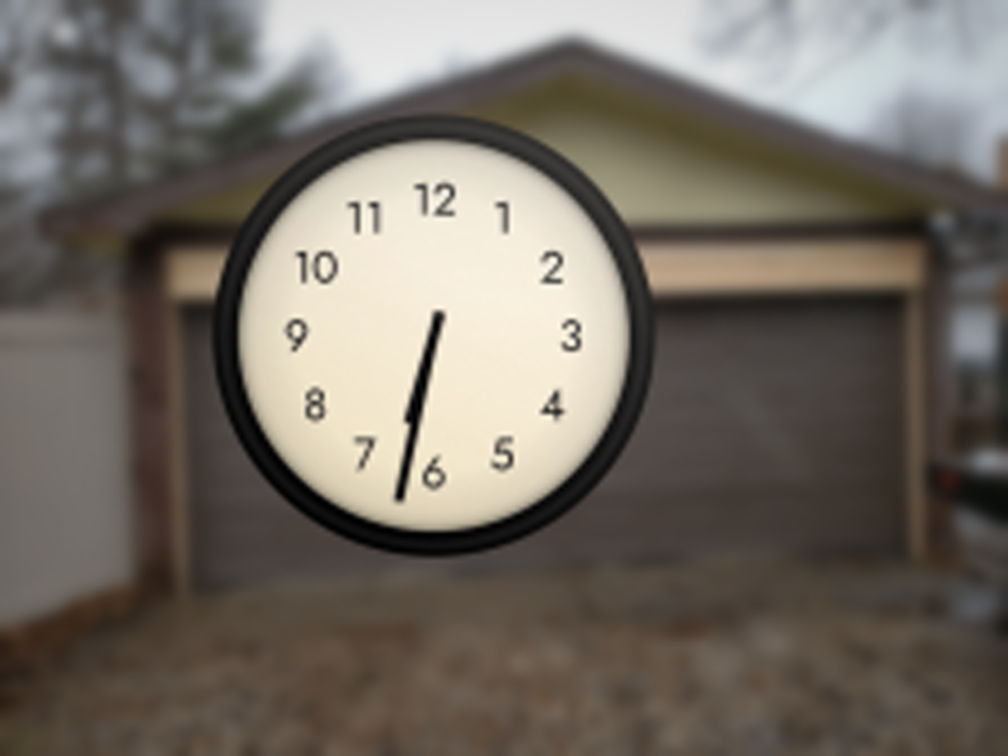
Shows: **6:32**
